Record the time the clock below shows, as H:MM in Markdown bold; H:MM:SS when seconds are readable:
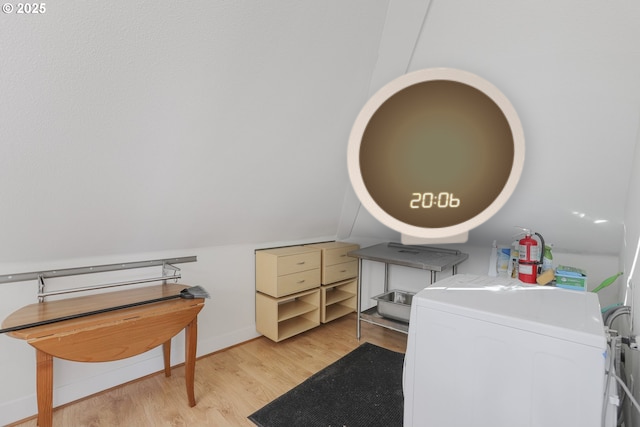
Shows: **20:06**
